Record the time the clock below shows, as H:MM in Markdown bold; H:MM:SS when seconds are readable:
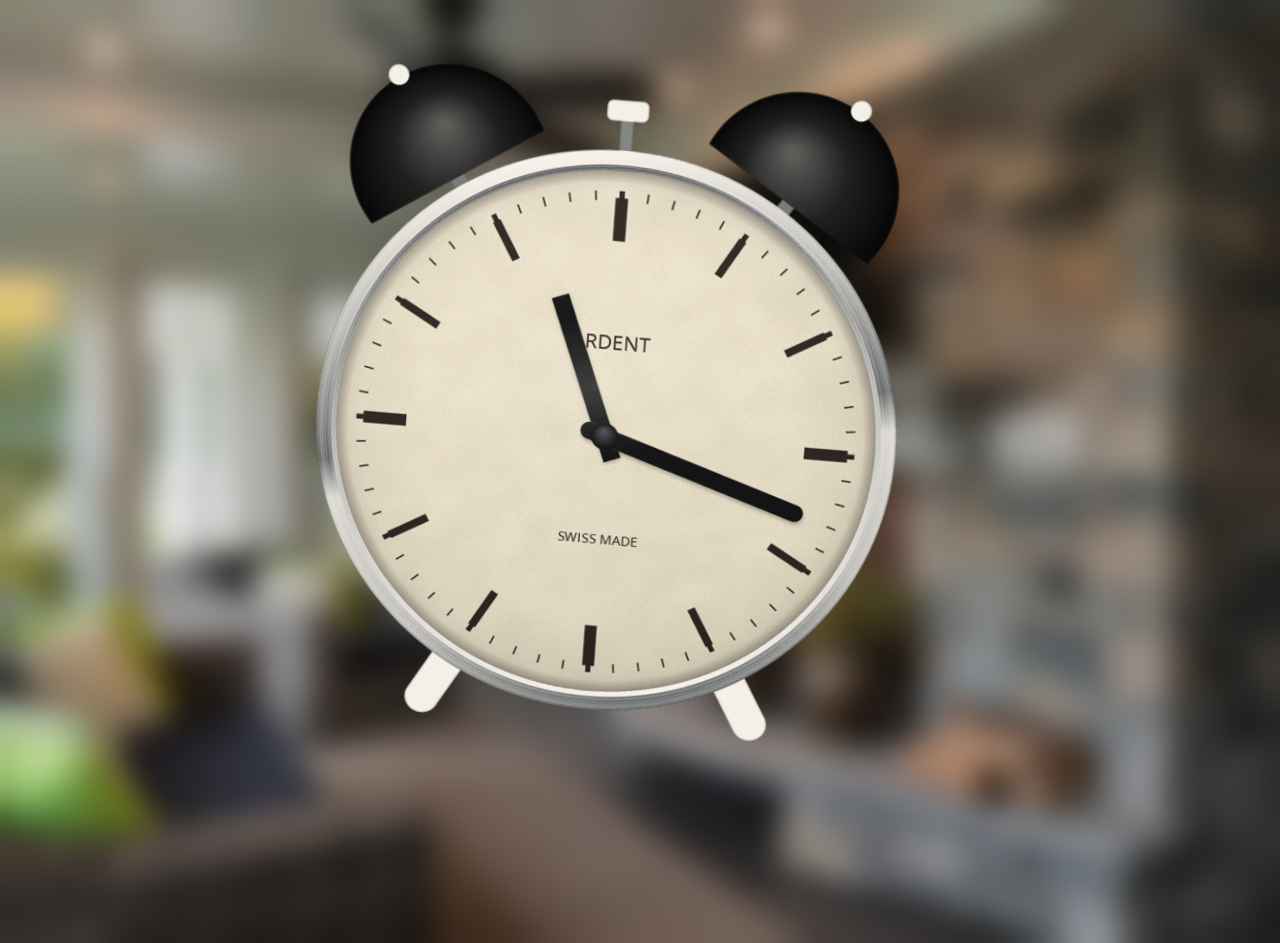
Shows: **11:18**
